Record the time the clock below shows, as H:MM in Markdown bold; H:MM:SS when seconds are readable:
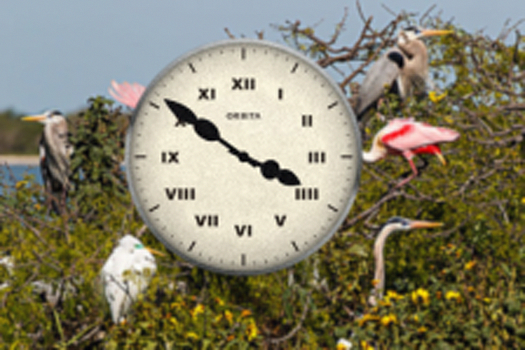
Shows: **3:51**
